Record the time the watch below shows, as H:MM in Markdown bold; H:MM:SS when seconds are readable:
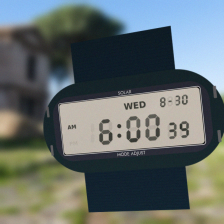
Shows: **6:00:39**
